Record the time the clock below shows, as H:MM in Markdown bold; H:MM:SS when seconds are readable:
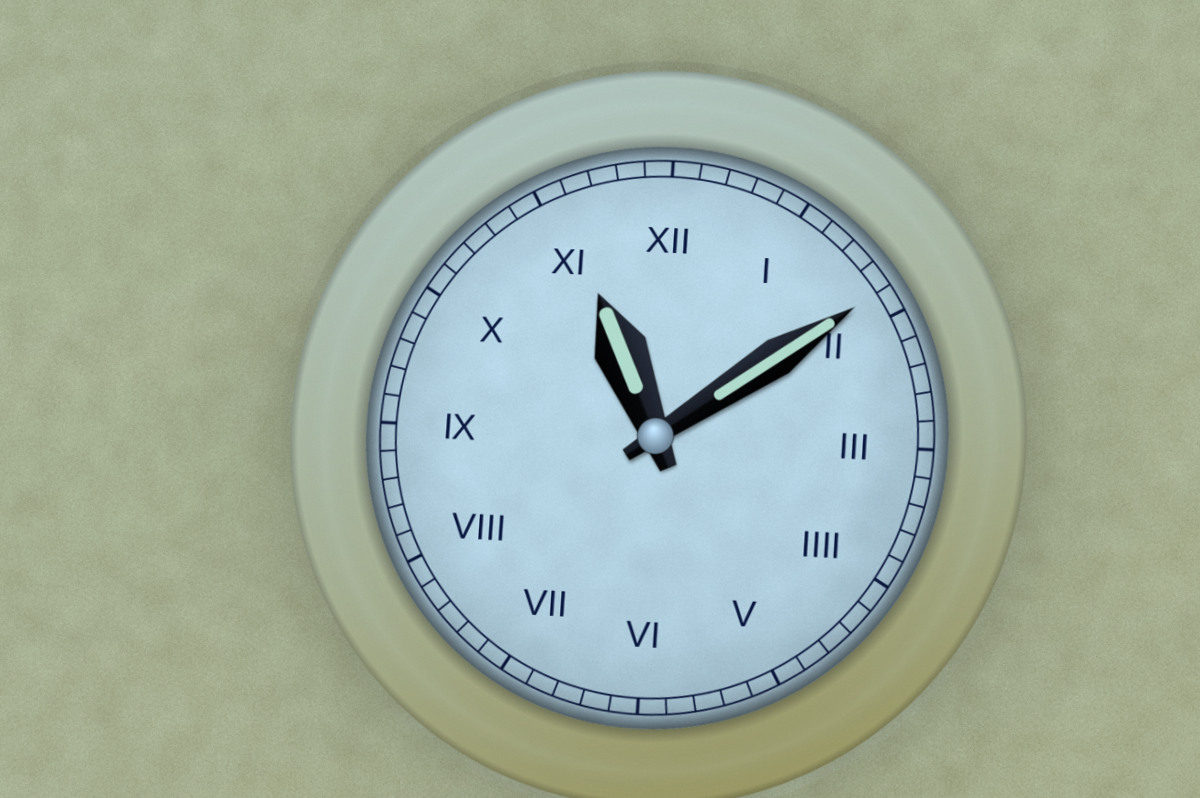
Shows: **11:09**
